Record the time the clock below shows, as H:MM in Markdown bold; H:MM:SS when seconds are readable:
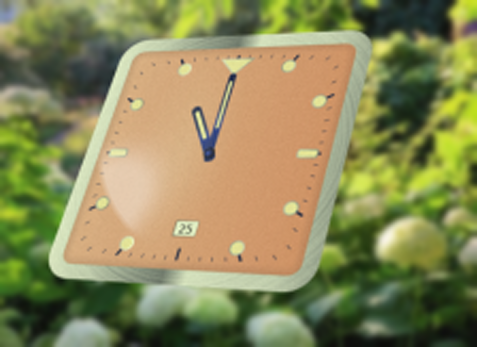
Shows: **11:00**
